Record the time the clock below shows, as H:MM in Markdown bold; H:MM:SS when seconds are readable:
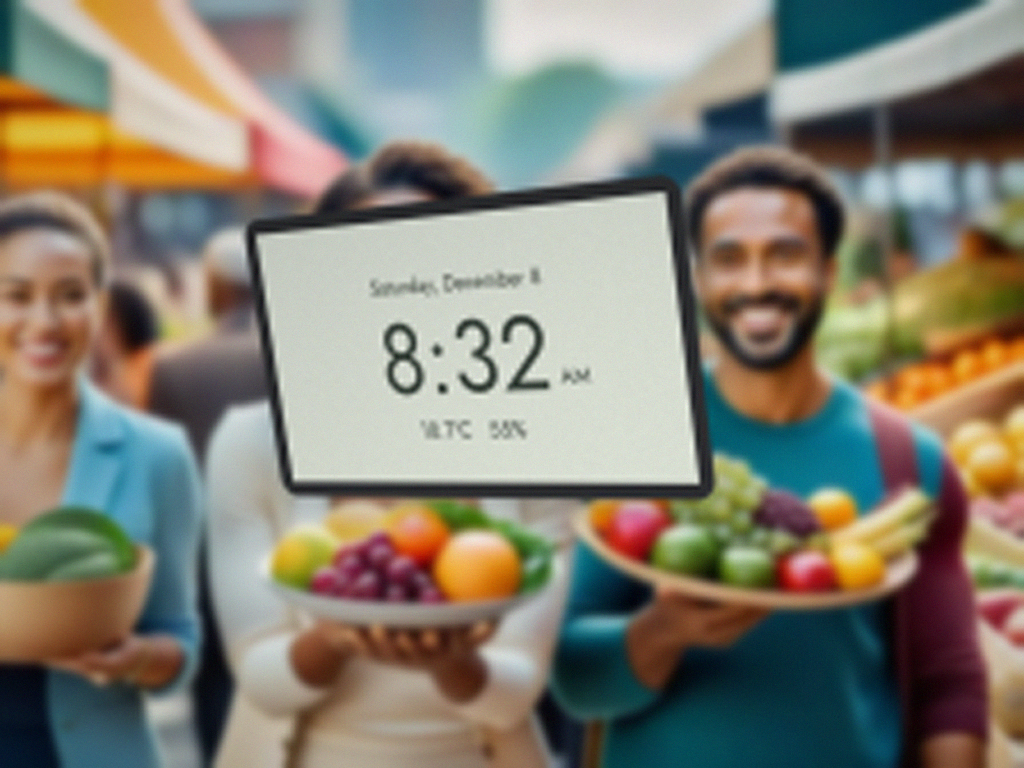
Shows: **8:32**
